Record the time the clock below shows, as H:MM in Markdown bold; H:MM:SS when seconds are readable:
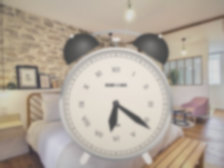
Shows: **6:21**
